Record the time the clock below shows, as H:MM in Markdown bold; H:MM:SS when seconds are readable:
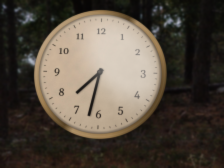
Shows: **7:32**
